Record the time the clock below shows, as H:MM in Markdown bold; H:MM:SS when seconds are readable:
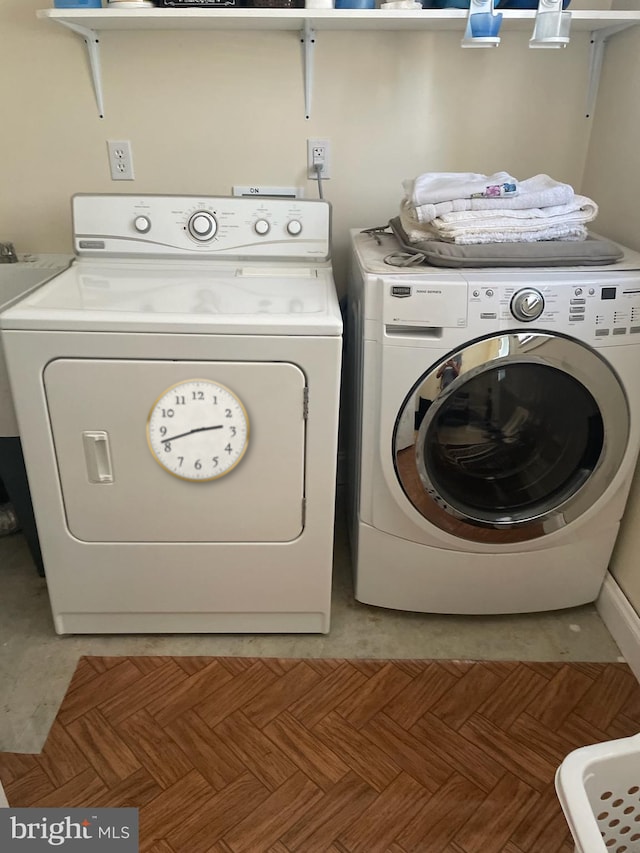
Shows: **2:42**
